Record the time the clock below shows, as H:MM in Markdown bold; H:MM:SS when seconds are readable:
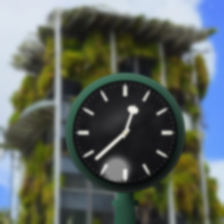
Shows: **12:38**
